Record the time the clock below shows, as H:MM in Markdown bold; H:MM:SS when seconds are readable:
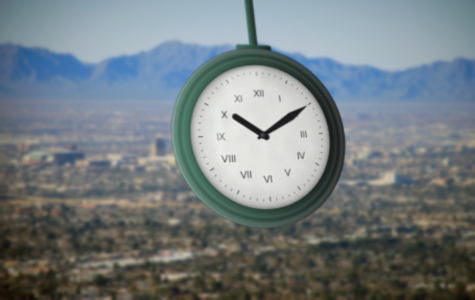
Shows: **10:10**
